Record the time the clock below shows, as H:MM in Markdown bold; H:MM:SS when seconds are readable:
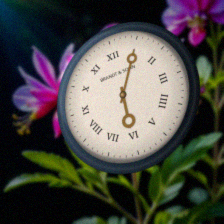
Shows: **6:05**
